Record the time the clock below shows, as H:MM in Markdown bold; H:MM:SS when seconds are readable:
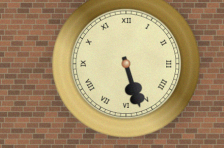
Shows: **5:27**
